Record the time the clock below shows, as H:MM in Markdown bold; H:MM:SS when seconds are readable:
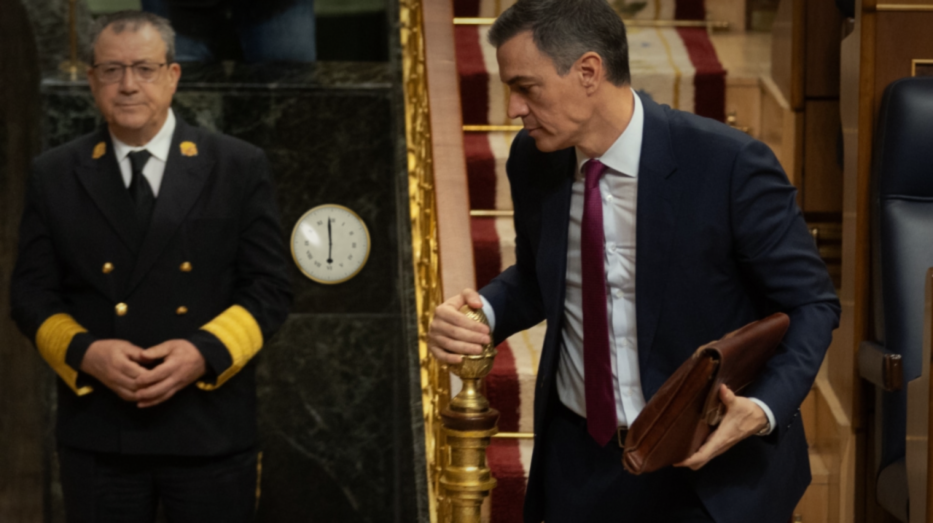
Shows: **5:59**
